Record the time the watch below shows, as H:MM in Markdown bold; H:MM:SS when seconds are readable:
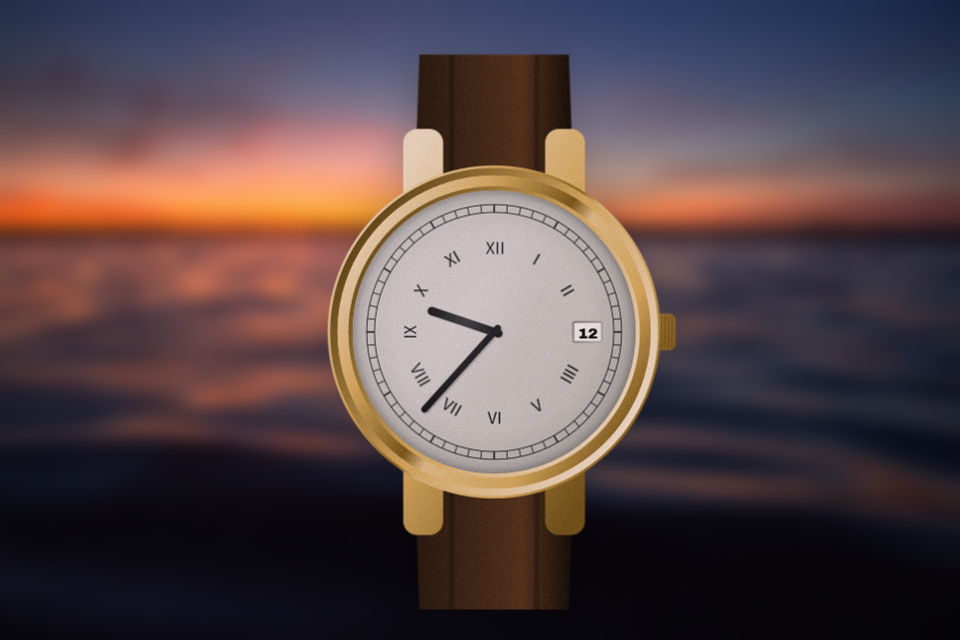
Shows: **9:37**
